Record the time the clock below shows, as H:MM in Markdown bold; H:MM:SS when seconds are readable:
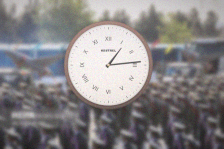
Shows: **1:14**
